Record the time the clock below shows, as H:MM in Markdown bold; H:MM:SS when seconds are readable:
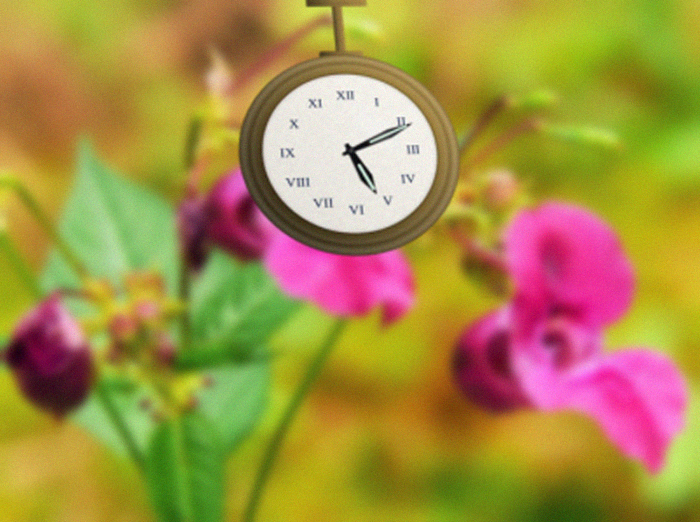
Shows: **5:11**
